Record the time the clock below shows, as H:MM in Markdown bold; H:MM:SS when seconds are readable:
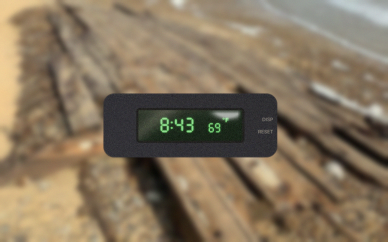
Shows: **8:43**
